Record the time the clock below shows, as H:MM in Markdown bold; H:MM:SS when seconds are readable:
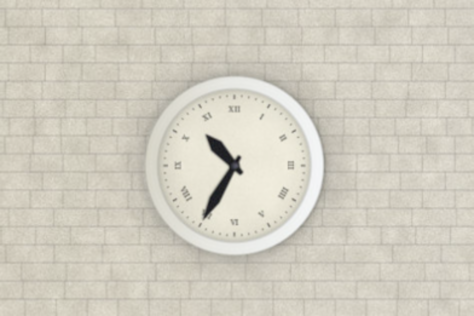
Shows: **10:35**
